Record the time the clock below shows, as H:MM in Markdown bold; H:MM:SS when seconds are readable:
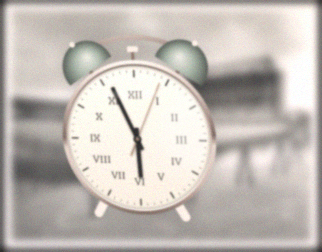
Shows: **5:56:04**
